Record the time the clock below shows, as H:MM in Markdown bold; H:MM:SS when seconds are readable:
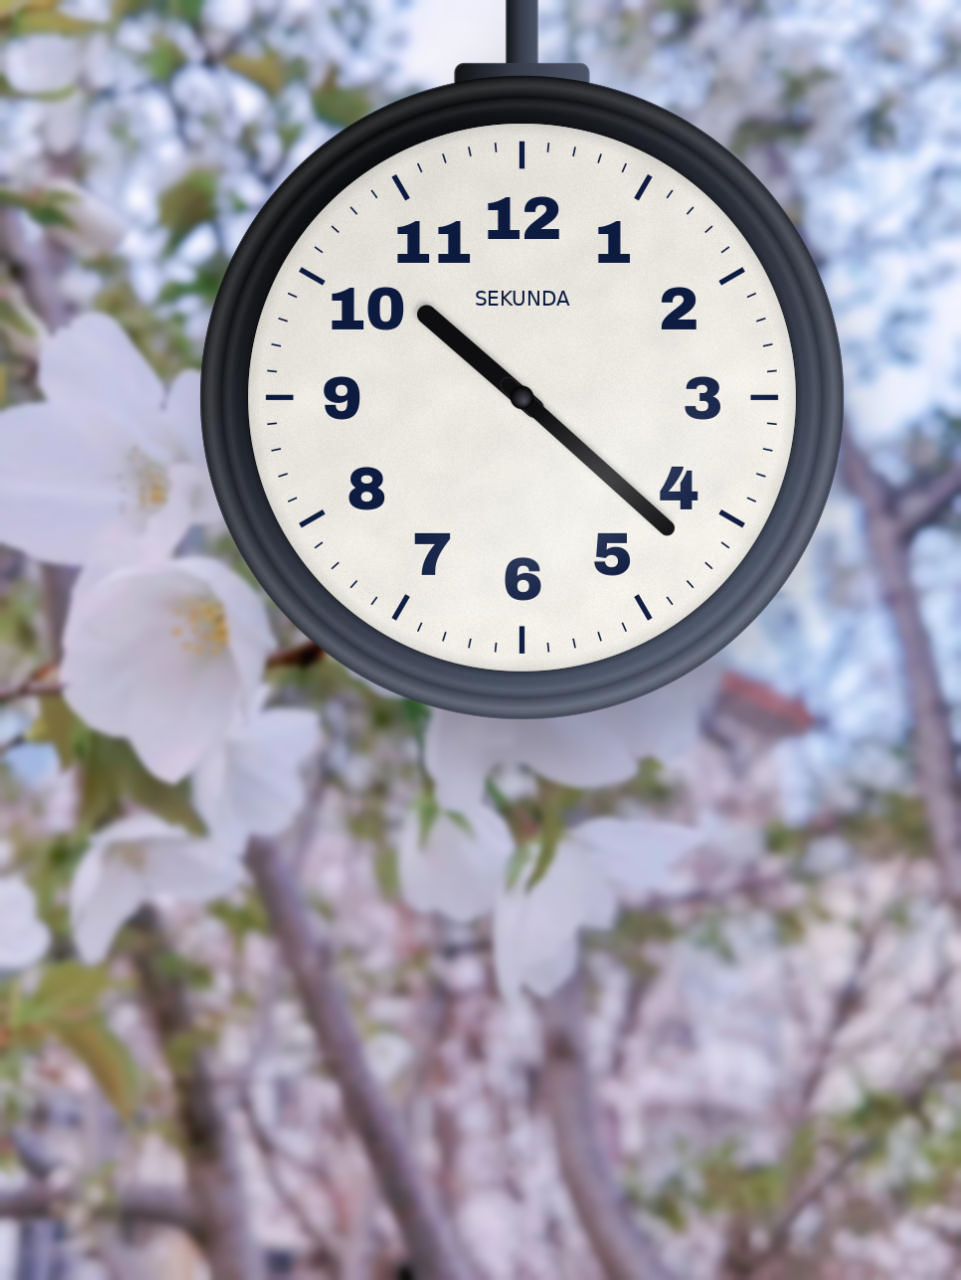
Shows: **10:22**
